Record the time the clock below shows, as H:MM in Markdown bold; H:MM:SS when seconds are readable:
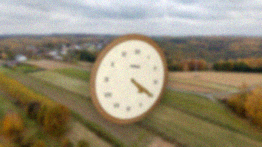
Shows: **4:20**
